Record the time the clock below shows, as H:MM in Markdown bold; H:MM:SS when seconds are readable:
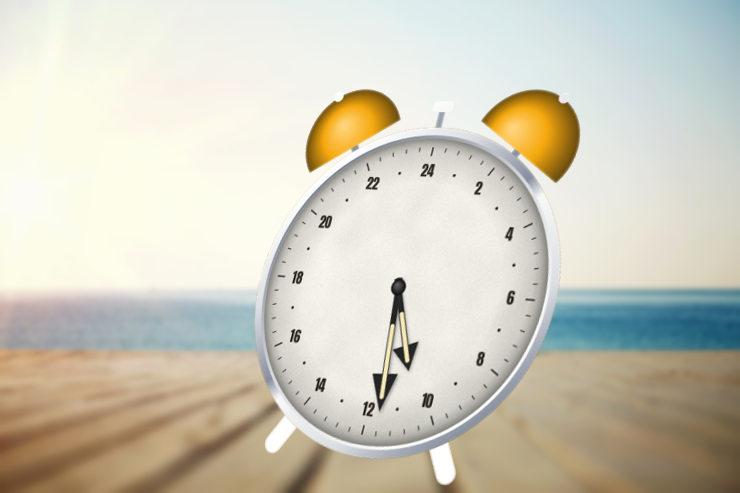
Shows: **10:29**
